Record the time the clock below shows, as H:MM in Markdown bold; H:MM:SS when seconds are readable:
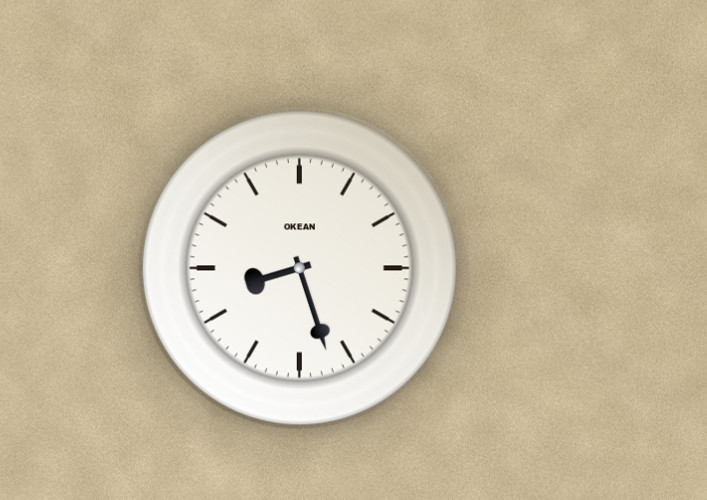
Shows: **8:27**
